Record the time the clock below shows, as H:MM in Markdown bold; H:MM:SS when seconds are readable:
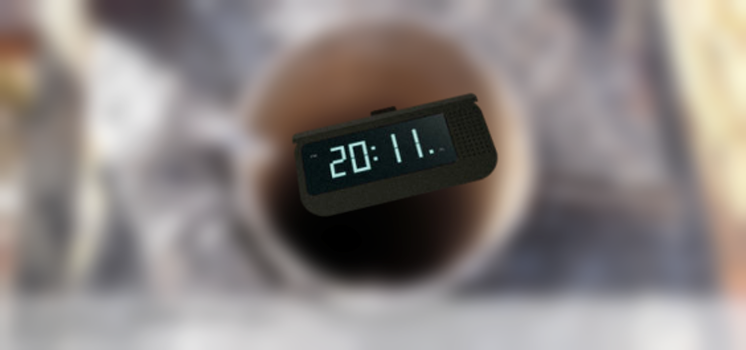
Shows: **20:11**
